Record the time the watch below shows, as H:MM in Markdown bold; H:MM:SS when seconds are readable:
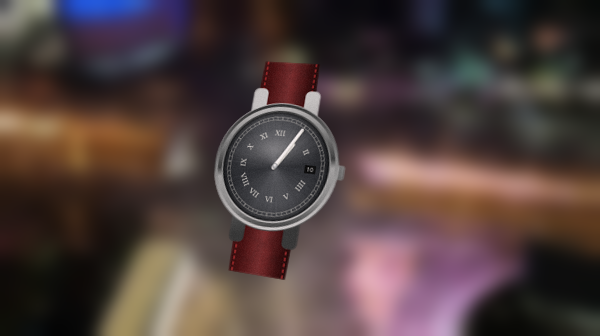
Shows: **1:05**
